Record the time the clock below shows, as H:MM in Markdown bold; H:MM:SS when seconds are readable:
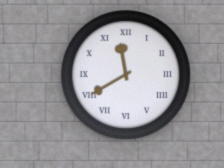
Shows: **11:40**
